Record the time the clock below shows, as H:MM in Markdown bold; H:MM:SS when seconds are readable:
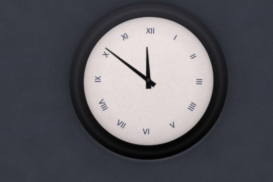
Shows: **11:51**
